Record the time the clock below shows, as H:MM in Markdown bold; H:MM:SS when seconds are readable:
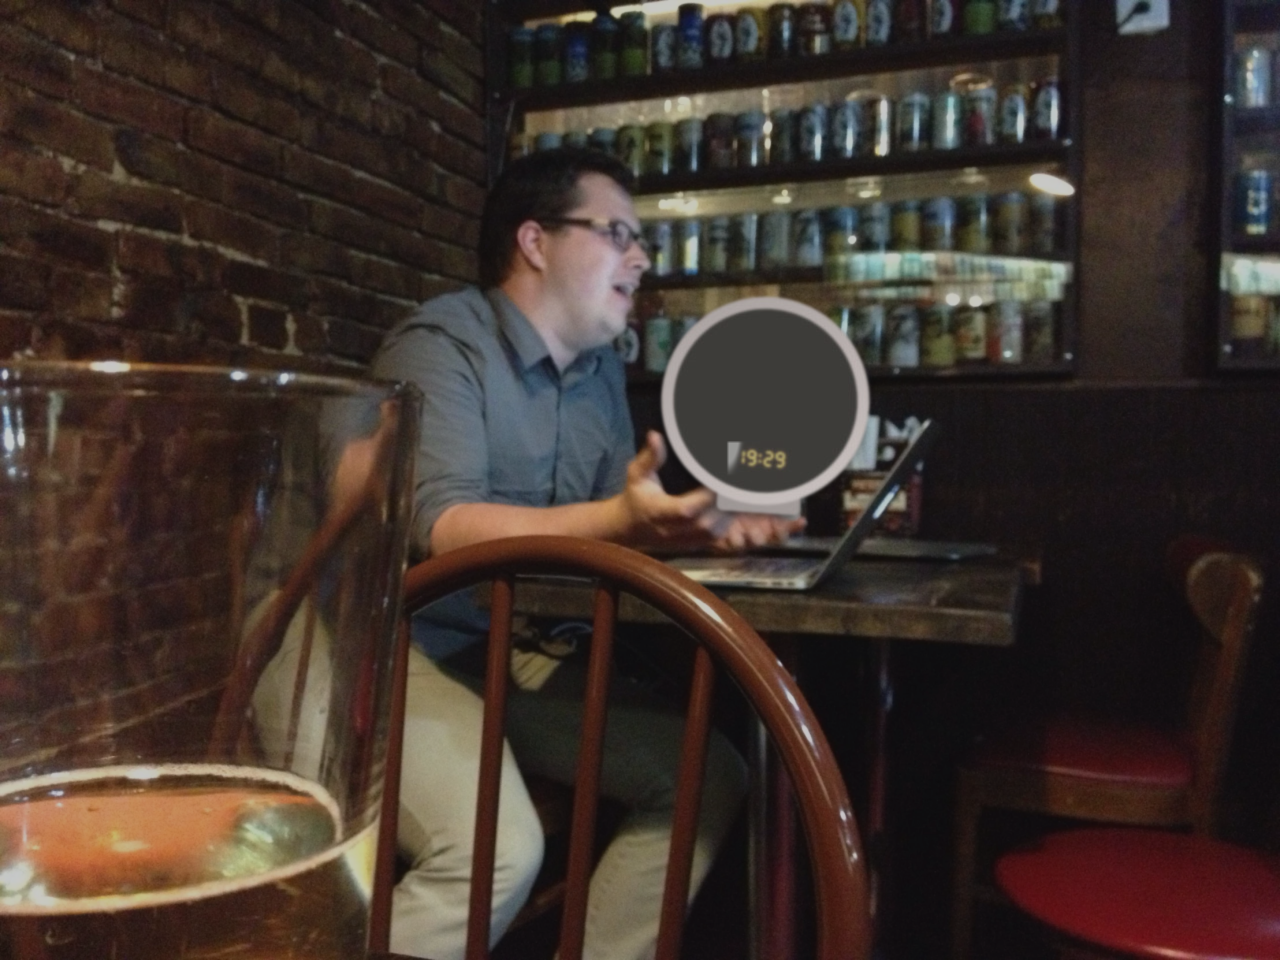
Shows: **19:29**
